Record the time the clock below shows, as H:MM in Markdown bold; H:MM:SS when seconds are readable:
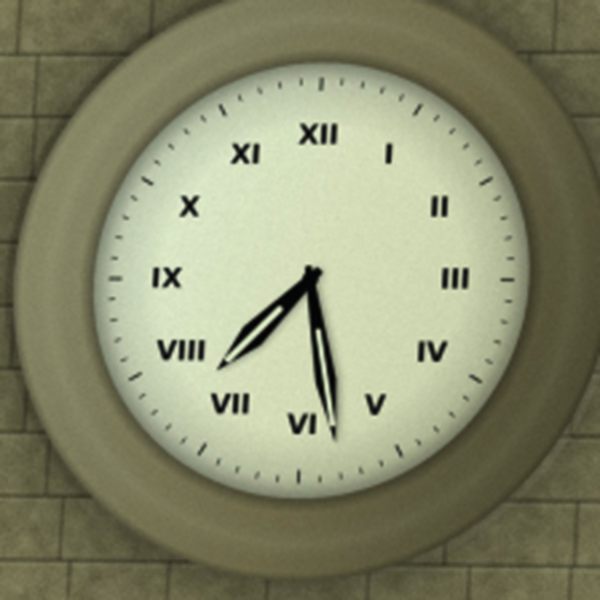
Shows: **7:28**
